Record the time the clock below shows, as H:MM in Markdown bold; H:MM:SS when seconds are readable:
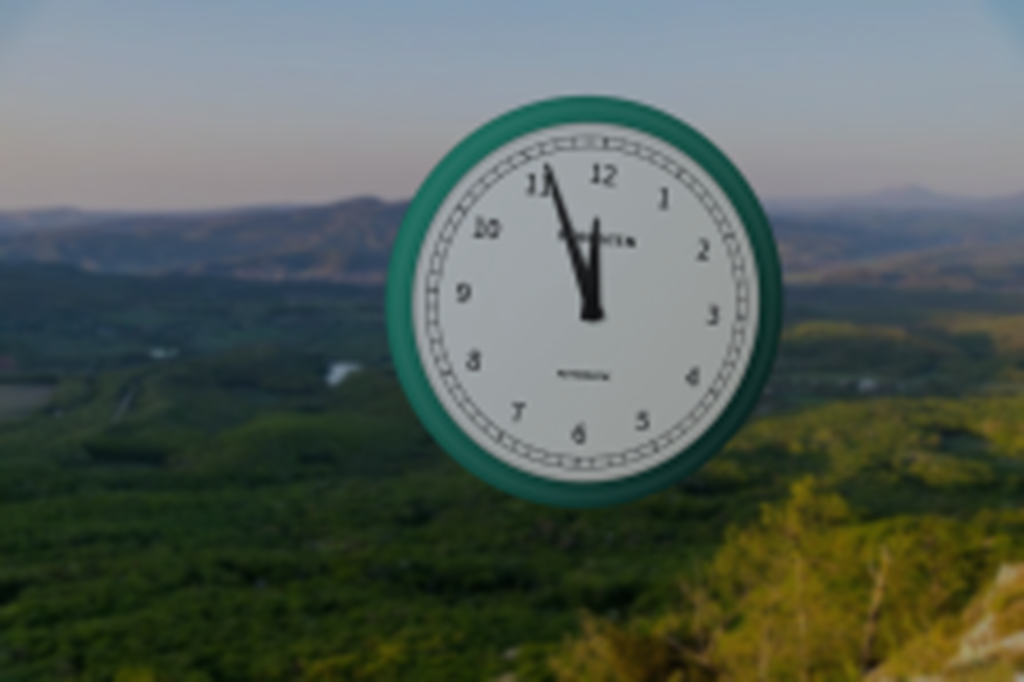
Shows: **11:56**
